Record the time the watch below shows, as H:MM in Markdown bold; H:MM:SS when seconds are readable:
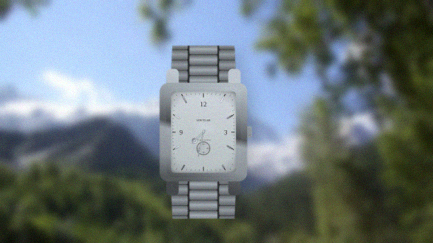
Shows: **7:32**
